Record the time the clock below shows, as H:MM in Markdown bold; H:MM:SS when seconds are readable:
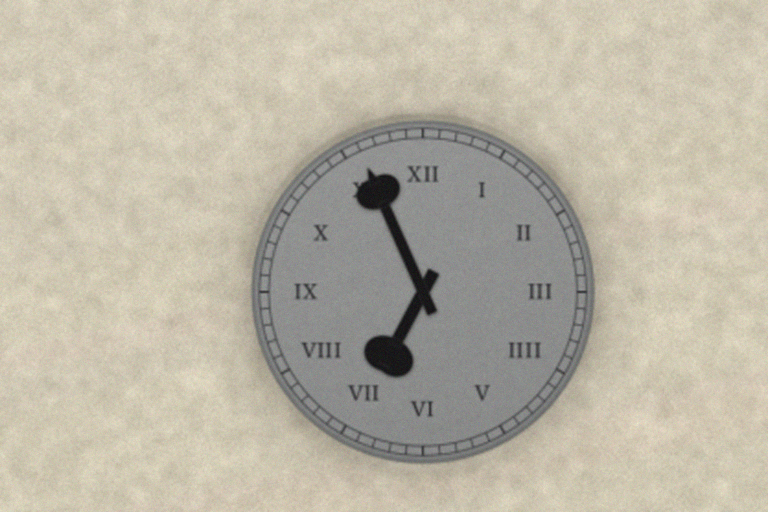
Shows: **6:56**
